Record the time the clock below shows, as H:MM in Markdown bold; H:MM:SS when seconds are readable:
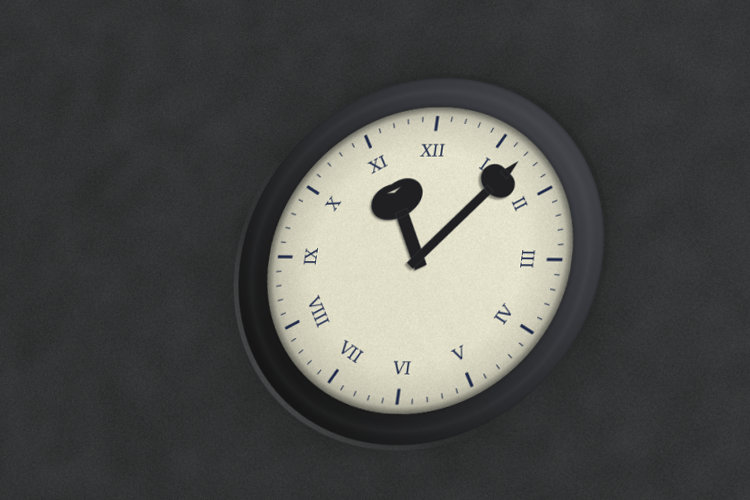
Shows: **11:07**
